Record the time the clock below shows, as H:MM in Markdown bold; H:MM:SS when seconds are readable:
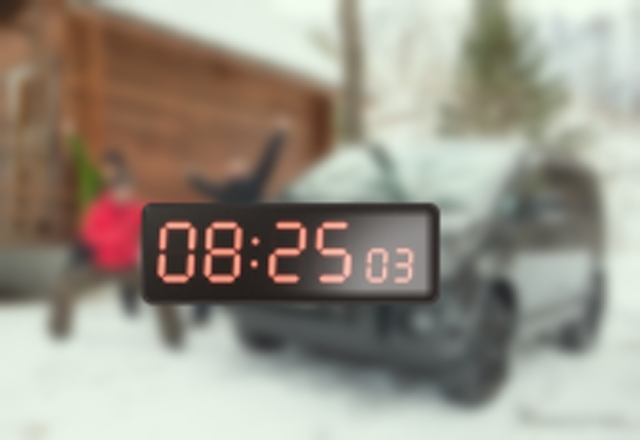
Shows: **8:25:03**
